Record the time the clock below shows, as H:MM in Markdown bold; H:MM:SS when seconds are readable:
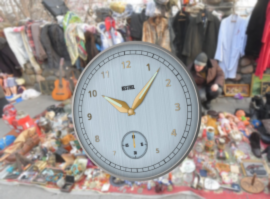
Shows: **10:07**
